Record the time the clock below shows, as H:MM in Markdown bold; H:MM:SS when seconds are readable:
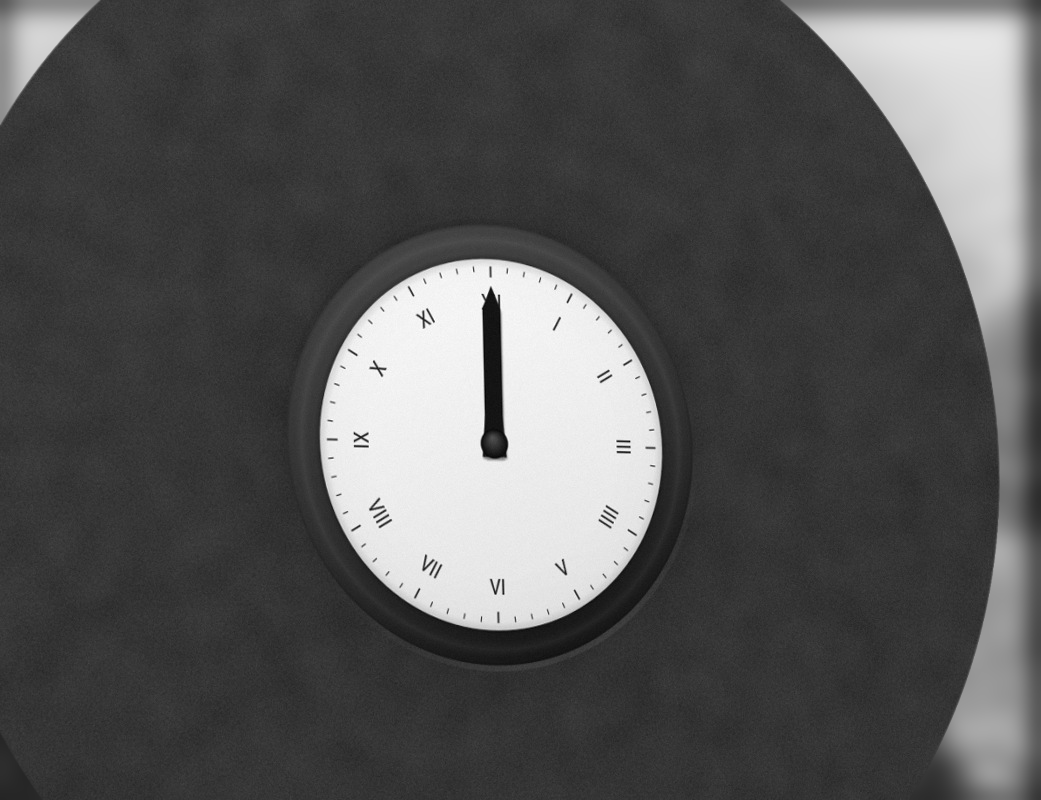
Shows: **12:00**
